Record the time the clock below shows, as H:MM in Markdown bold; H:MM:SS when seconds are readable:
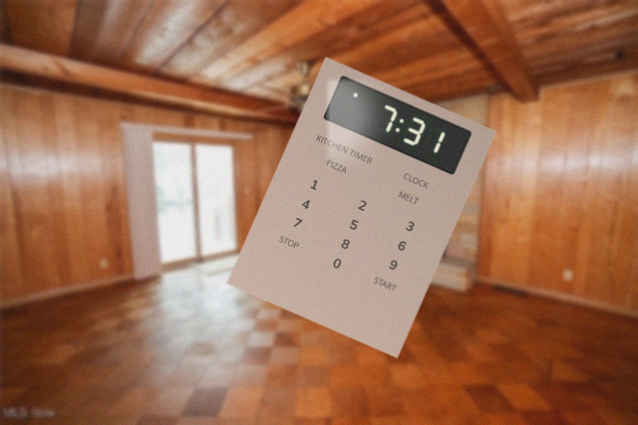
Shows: **7:31**
